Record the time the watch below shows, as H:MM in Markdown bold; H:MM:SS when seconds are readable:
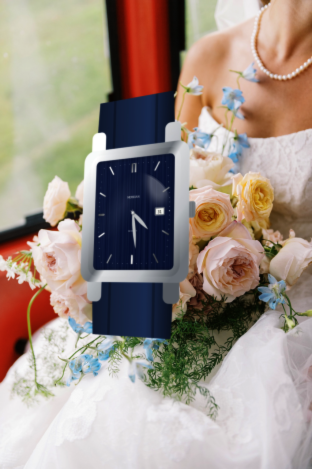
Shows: **4:29**
